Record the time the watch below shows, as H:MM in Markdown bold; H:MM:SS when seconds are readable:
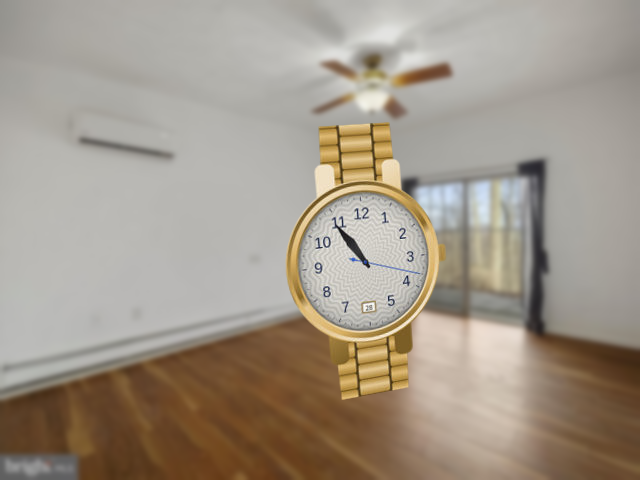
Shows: **10:54:18**
